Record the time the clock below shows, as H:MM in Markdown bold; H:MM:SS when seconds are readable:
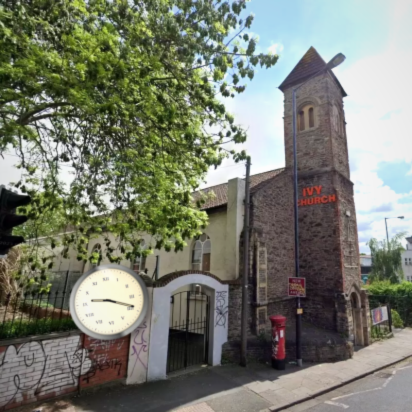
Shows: **9:19**
